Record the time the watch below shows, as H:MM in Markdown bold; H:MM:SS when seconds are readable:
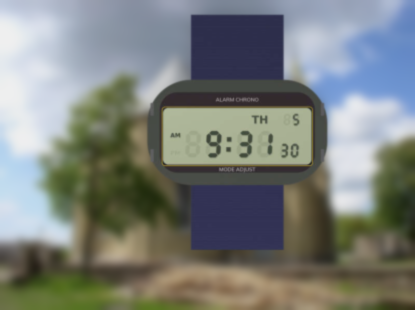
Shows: **9:31:30**
